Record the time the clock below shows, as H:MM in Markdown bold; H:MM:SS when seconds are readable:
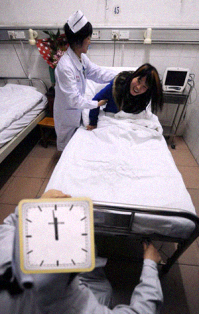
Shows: **11:59**
